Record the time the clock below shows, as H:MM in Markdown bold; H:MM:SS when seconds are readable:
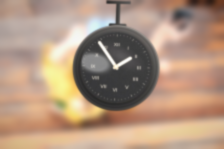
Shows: **1:54**
